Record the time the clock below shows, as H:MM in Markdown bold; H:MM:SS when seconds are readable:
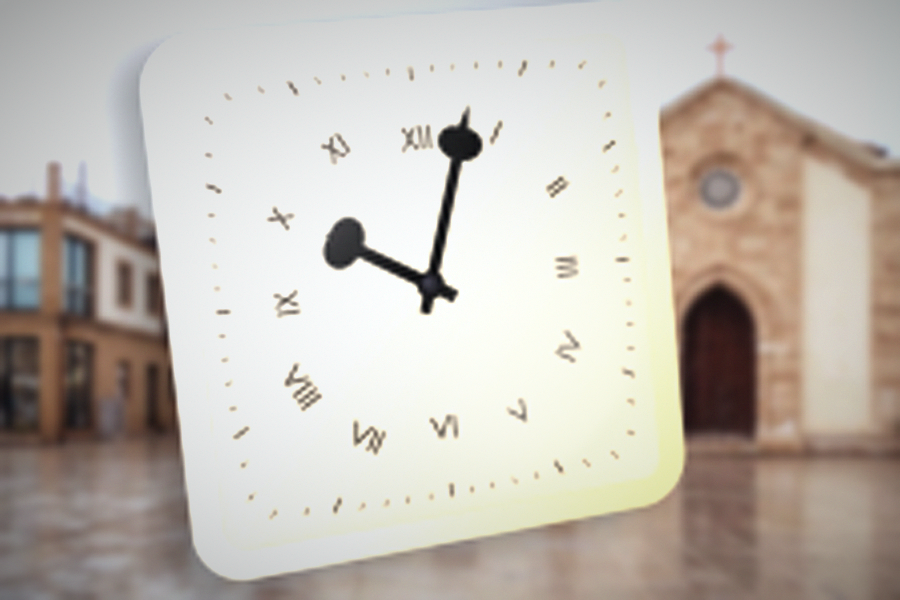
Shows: **10:03**
